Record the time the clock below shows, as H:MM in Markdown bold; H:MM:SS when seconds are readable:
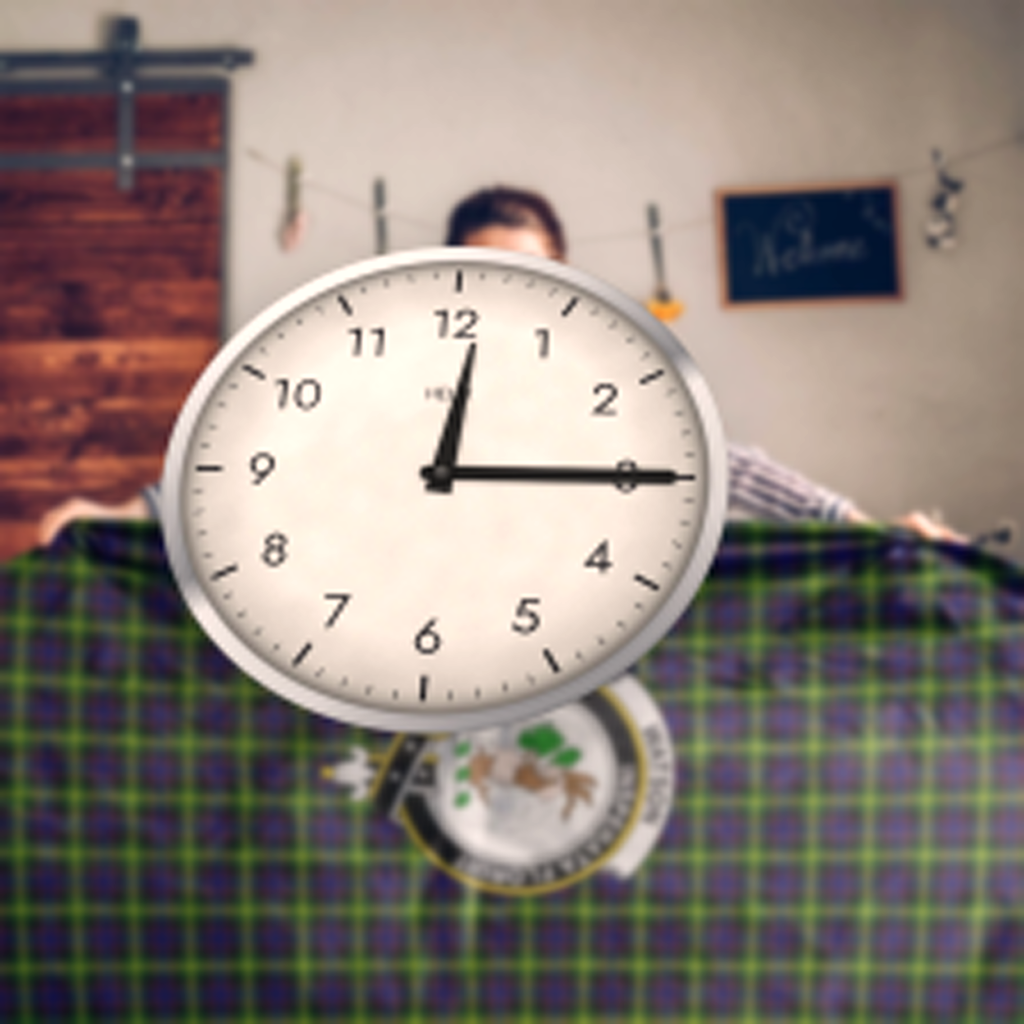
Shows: **12:15**
